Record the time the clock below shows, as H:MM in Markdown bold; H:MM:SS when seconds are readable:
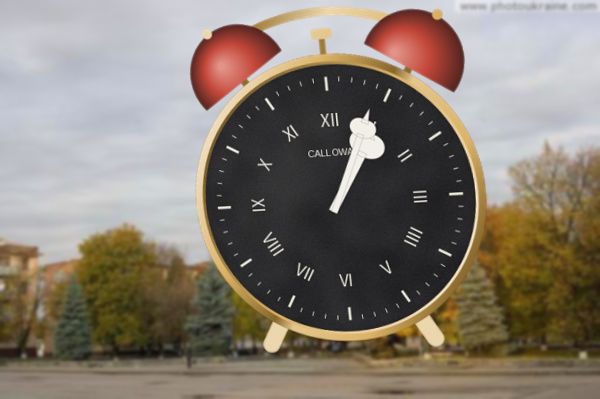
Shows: **1:04**
